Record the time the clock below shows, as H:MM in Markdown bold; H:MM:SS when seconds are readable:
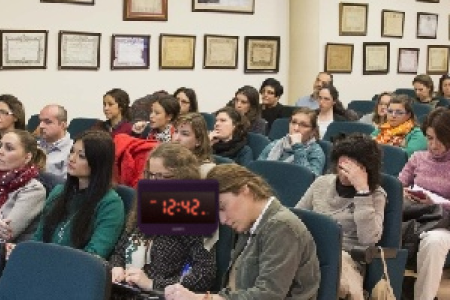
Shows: **12:42**
